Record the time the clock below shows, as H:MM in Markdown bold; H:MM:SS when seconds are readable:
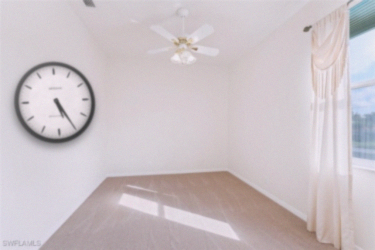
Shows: **5:25**
